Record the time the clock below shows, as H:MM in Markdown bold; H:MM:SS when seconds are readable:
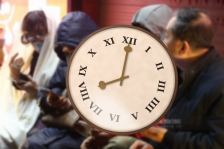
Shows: **8:00**
